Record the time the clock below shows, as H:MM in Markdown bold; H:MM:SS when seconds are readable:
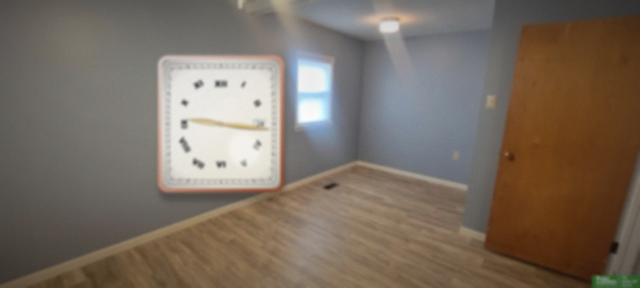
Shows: **9:16**
